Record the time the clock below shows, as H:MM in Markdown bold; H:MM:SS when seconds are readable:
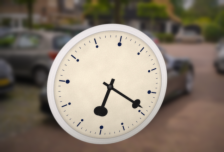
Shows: **6:19**
